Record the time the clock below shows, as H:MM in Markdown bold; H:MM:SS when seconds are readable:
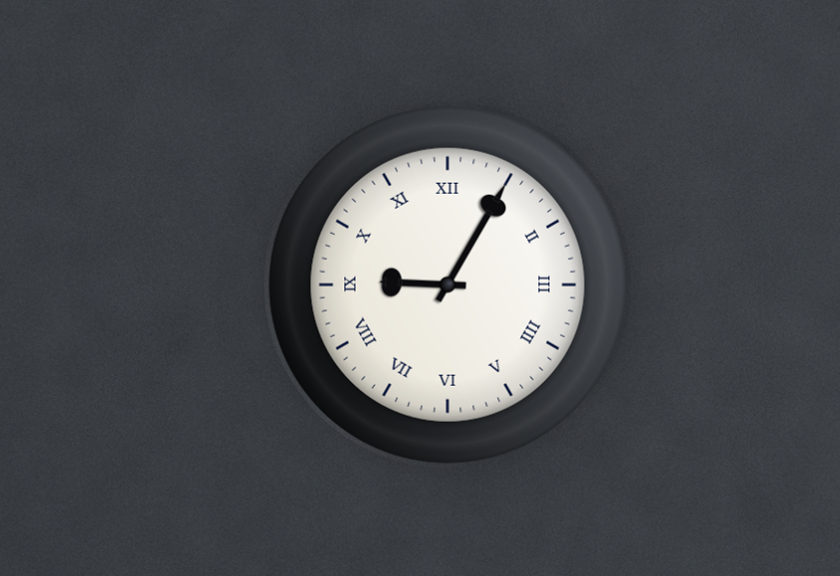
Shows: **9:05**
